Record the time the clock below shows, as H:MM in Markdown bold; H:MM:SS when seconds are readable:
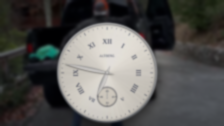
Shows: **6:47**
